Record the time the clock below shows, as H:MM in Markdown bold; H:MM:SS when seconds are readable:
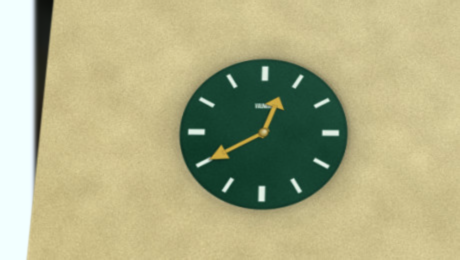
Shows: **12:40**
